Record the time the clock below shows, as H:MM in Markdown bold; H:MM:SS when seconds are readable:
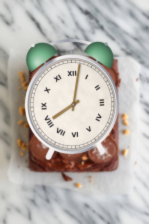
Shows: **8:02**
